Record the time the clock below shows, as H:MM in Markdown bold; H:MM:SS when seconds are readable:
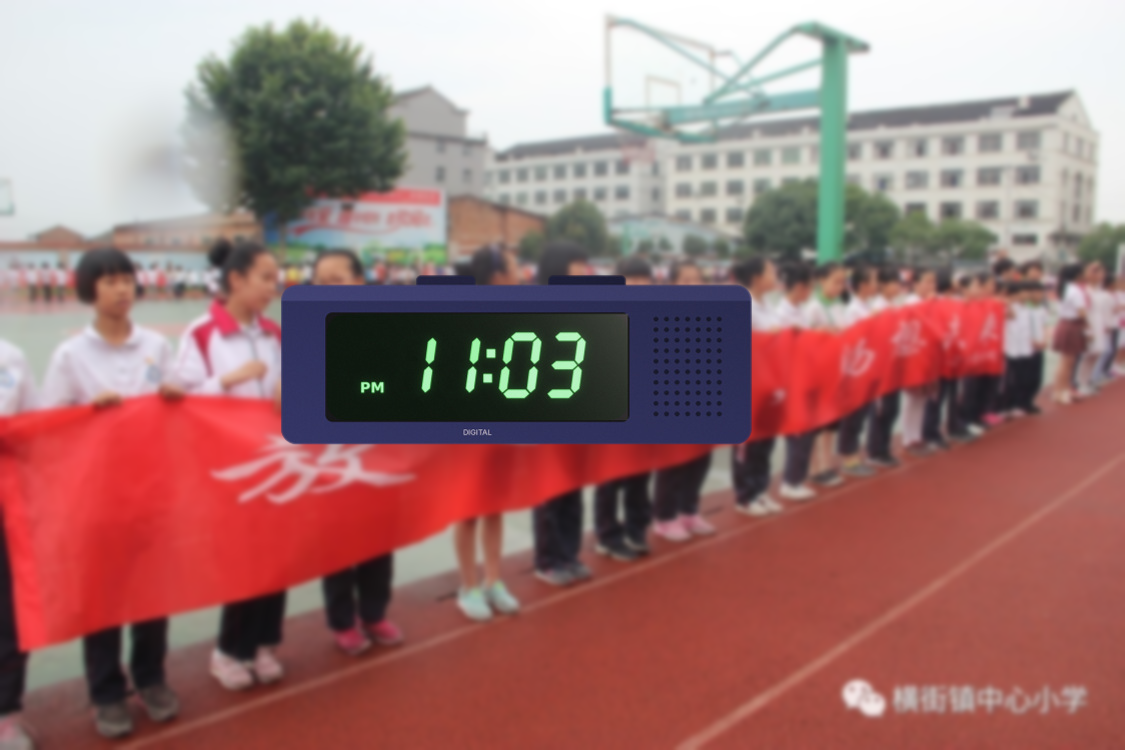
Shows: **11:03**
